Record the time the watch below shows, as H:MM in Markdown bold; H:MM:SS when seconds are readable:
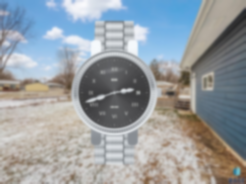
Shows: **2:42**
